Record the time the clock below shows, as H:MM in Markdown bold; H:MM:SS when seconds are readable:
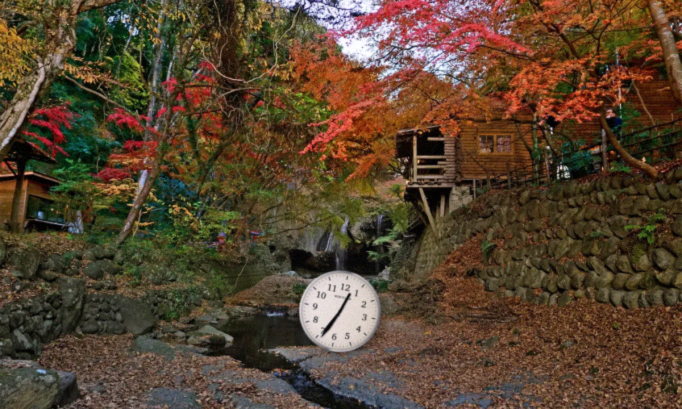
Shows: **12:34**
